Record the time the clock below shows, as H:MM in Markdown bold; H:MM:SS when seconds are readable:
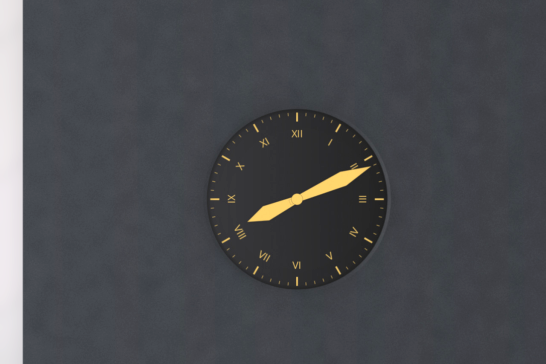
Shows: **8:11**
